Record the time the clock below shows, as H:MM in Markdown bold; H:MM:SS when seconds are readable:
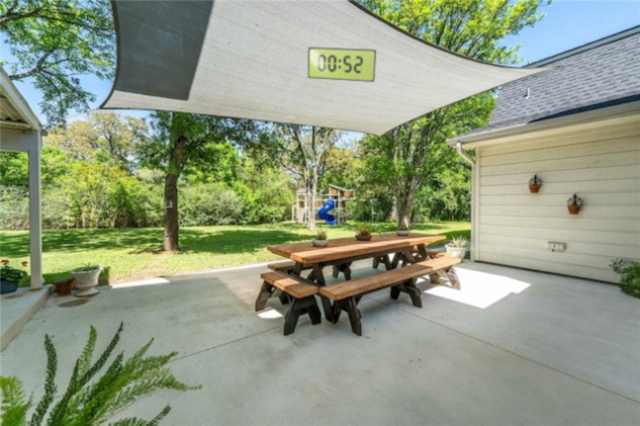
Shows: **0:52**
